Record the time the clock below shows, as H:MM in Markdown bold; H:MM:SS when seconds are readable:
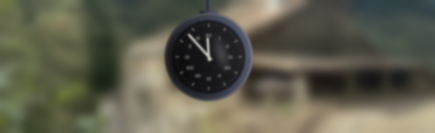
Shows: **11:53**
